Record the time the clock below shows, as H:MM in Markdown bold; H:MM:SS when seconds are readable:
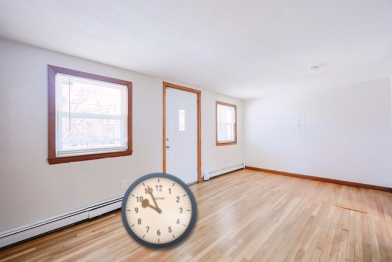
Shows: **9:56**
